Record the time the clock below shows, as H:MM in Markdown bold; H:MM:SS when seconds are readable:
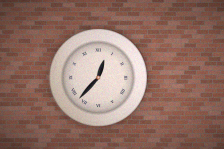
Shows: **12:37**
